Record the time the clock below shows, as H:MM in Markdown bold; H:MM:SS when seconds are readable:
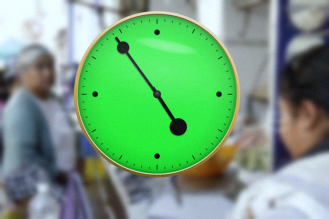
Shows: **4:54**
